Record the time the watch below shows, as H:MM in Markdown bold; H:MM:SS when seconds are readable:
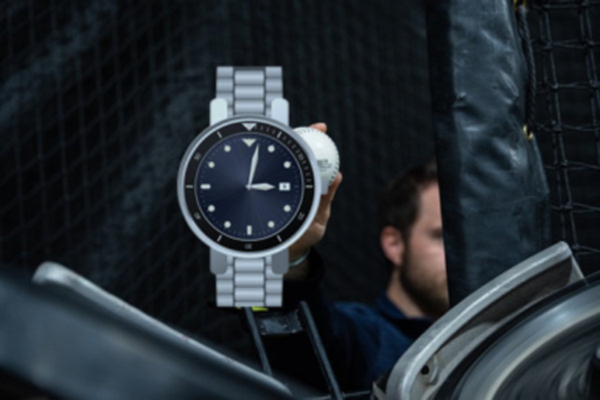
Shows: **3:02**
